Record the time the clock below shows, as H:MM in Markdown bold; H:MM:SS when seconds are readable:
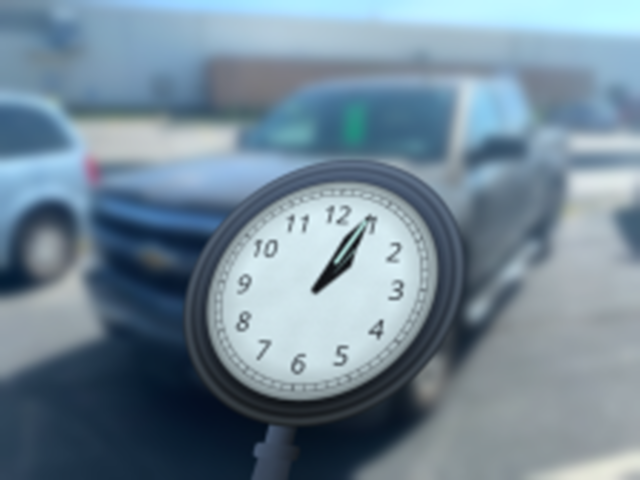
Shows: **1:04**
